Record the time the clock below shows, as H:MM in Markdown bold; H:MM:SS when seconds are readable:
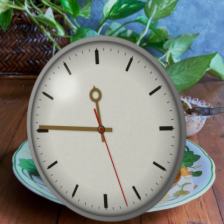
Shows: **11:45:27**
